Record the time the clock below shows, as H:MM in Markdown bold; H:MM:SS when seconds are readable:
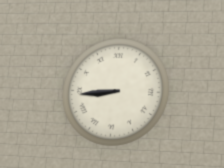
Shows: **8:44**
